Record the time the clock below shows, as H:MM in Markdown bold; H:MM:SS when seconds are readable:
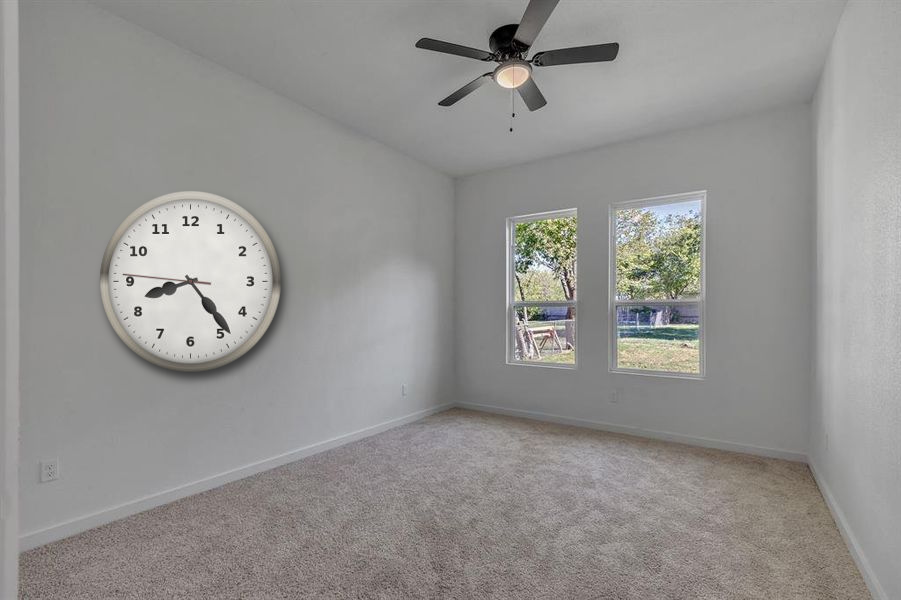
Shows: **8:23:46**
